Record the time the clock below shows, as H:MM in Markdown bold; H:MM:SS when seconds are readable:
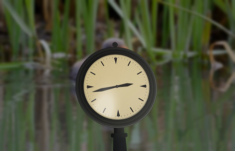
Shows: **2:43**
